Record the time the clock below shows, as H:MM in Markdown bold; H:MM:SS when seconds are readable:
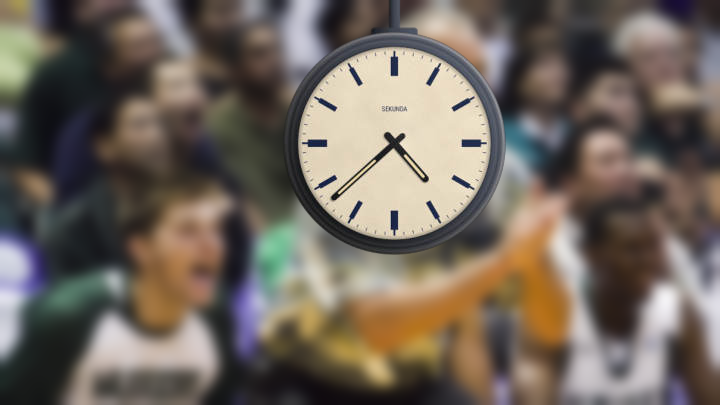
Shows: **4:38**
